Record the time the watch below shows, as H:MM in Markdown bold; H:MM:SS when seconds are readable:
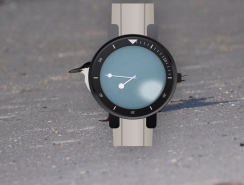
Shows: **7:46**
